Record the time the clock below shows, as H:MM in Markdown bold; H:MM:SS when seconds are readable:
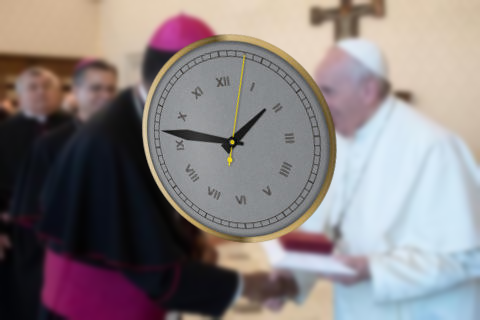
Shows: **1:47:03**
